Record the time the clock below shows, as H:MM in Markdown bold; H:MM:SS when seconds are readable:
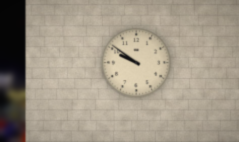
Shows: **9:51**
